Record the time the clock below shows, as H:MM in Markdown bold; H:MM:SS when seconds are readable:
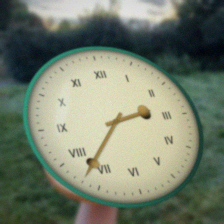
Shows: **2:37**
